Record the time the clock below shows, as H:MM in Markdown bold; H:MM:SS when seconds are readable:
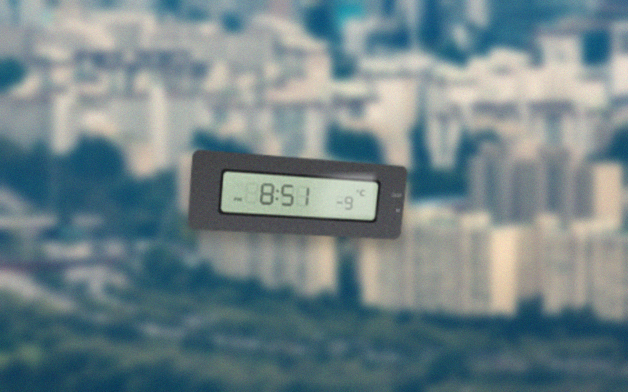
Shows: **8:51**
